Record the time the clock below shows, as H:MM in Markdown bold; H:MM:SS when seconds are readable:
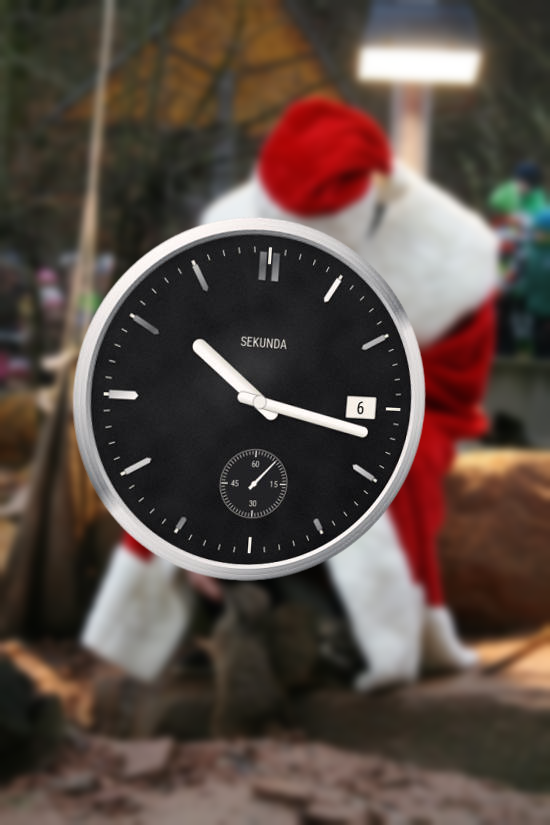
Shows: **10:17:07**
